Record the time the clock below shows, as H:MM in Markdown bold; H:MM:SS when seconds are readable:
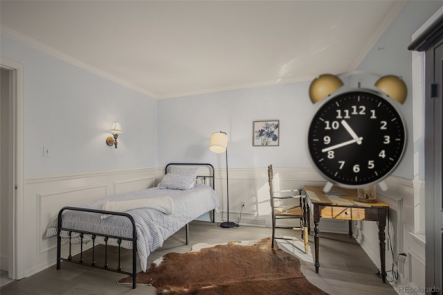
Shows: **10:42**
